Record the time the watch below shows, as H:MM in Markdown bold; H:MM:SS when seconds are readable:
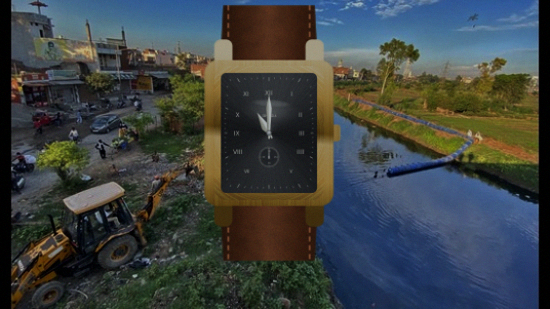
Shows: **11:00**
